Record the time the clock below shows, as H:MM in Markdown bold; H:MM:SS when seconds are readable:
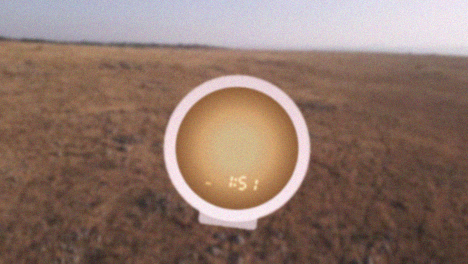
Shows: **1:51**
